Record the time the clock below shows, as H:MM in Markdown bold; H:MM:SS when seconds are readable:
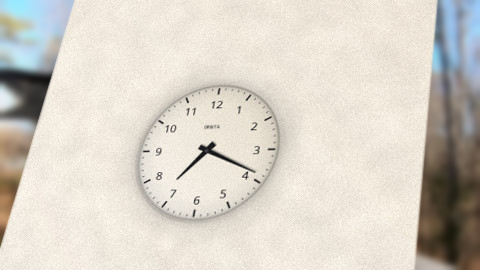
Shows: **7:19**
